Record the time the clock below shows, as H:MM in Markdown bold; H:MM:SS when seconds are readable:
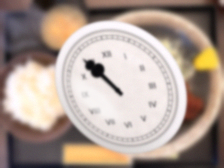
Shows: **10:54**
